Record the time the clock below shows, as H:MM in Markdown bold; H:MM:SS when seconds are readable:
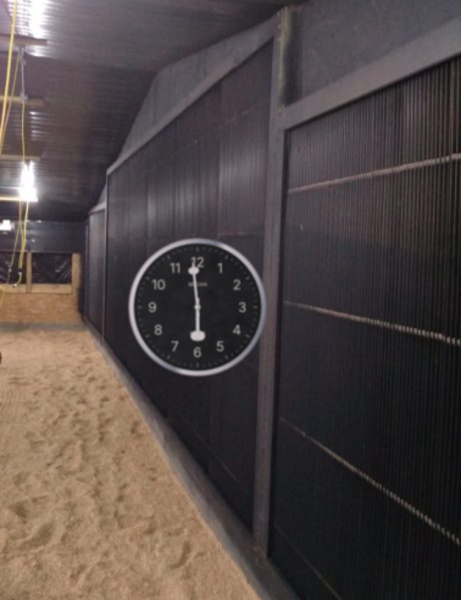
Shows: **5:59**
